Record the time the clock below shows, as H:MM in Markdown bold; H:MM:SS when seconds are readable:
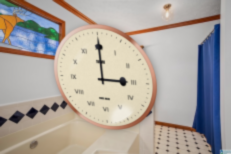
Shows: **3:00**
